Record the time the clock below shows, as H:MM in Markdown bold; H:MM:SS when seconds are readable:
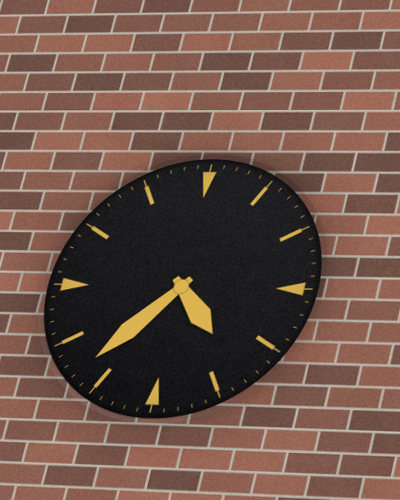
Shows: **4:37**
